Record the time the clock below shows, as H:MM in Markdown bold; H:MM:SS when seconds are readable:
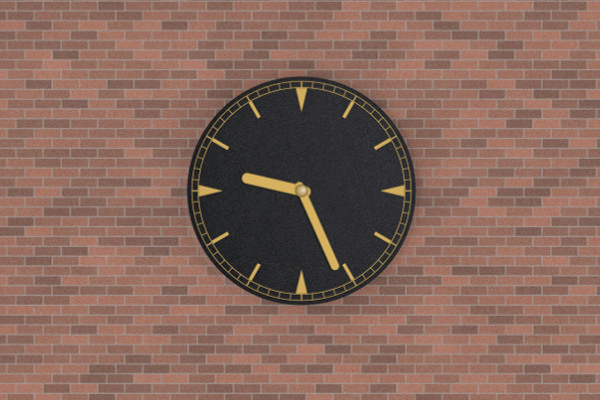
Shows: **9:26**
